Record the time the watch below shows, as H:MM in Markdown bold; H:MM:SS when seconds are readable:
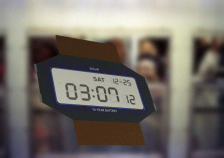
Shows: **3:07:12**
